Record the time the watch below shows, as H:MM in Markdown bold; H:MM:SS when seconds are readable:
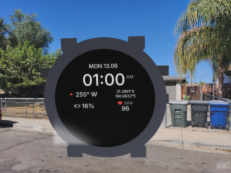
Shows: **1:00**
